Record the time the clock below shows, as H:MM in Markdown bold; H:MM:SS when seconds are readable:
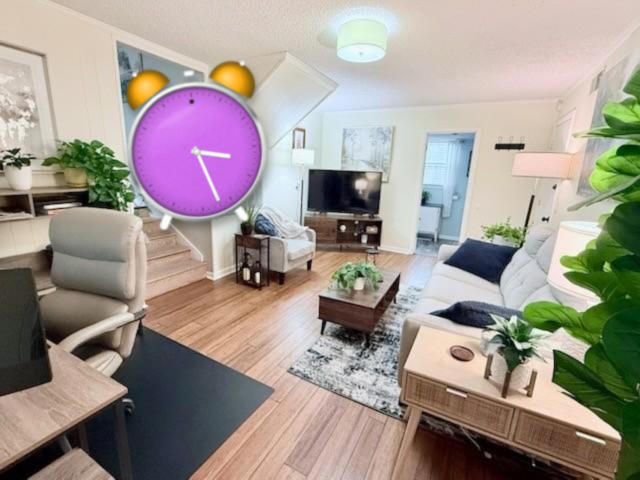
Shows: **3:27**
